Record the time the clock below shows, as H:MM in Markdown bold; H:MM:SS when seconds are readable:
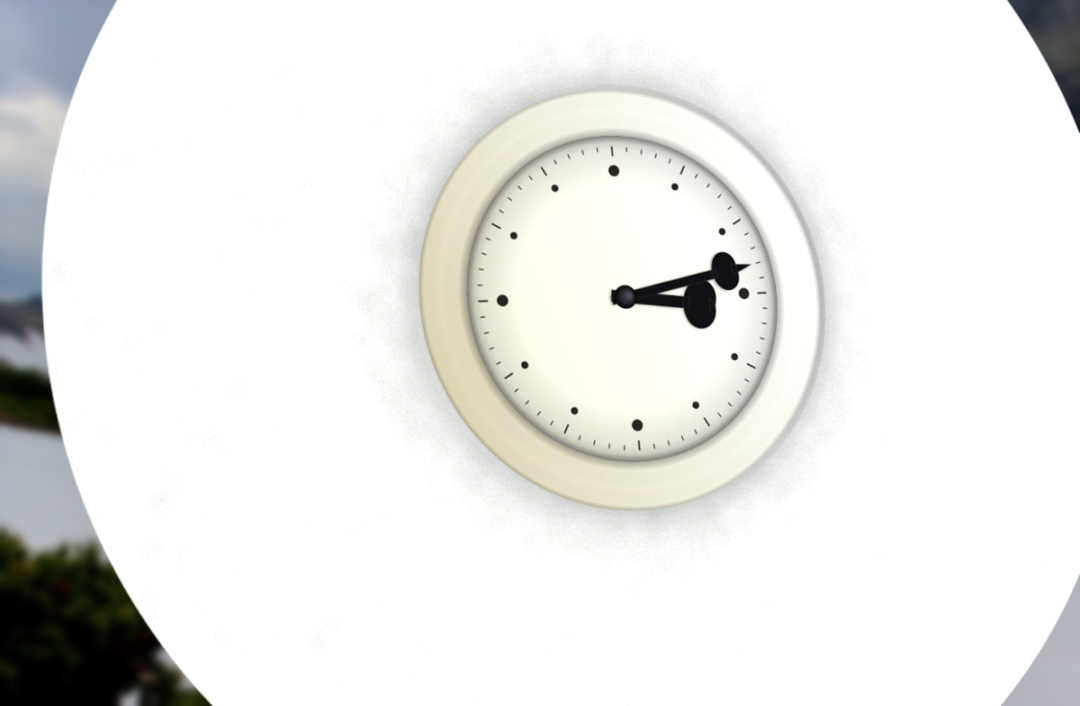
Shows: **3:13**
